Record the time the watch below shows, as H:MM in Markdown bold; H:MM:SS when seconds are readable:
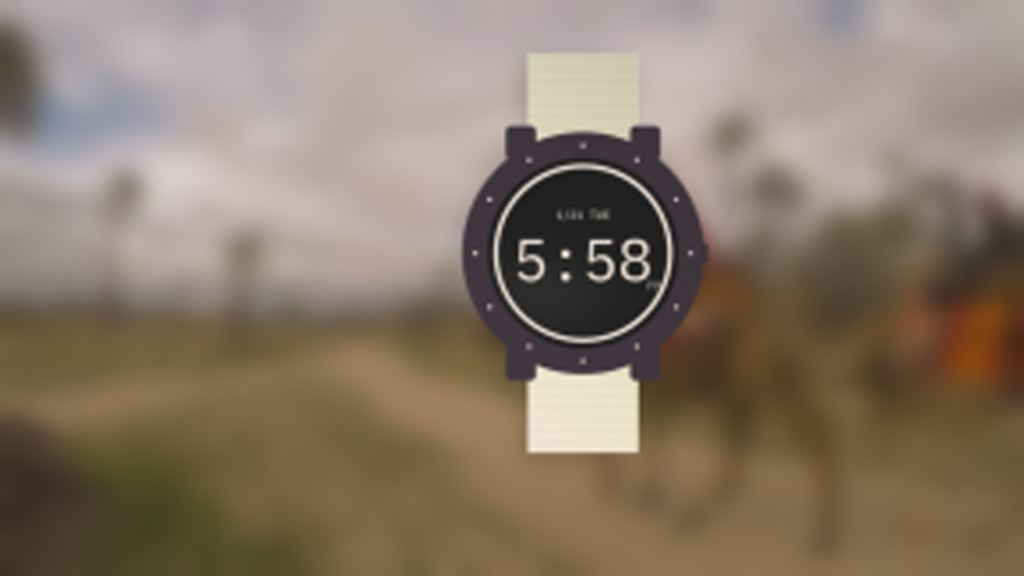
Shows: **5:58**
